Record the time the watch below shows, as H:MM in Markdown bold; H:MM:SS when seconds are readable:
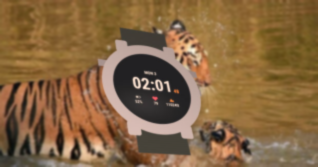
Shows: **2:01**
